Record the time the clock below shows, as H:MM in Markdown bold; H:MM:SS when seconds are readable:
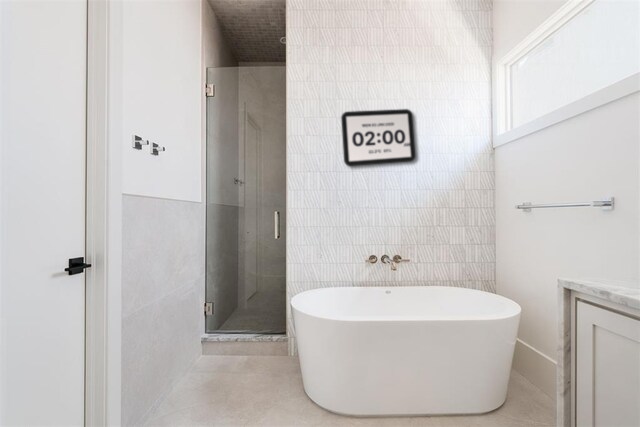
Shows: **2:00**
